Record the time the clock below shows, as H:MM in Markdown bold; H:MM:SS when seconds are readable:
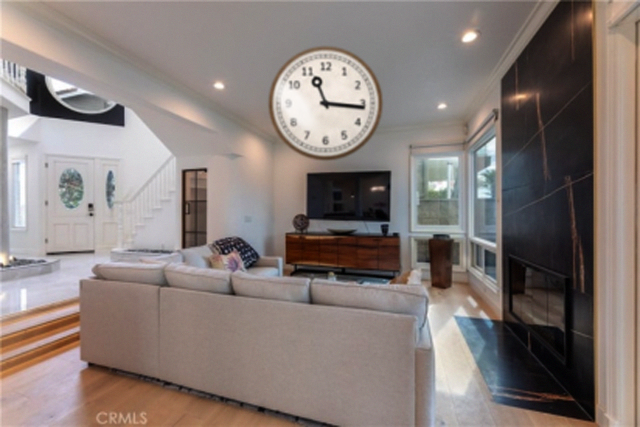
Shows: **11:16**
